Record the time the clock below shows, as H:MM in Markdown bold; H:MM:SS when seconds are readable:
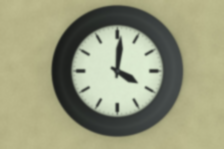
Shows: **4:01**
